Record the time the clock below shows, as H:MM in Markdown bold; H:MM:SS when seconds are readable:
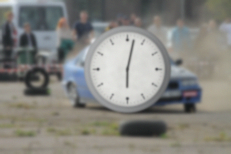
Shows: **6:02**
